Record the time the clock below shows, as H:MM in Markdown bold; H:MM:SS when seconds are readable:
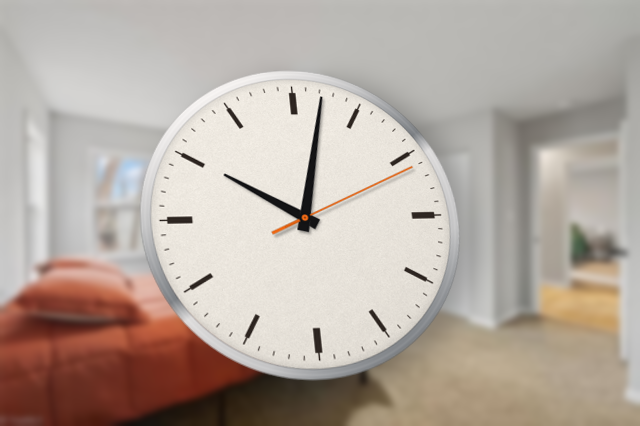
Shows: **10:02:11**
